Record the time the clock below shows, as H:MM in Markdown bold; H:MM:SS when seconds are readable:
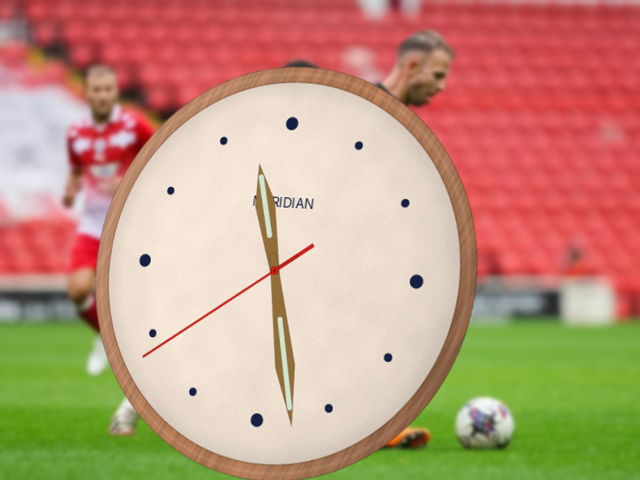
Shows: **11:27:39**
